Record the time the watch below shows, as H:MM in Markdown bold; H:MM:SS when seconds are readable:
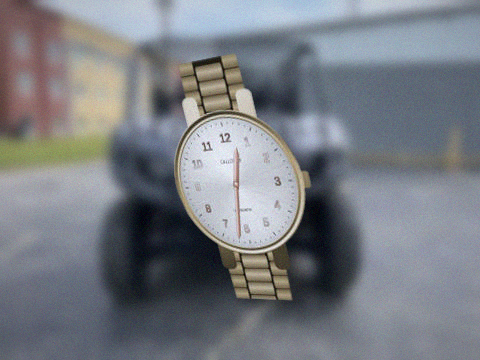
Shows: **12:32**
